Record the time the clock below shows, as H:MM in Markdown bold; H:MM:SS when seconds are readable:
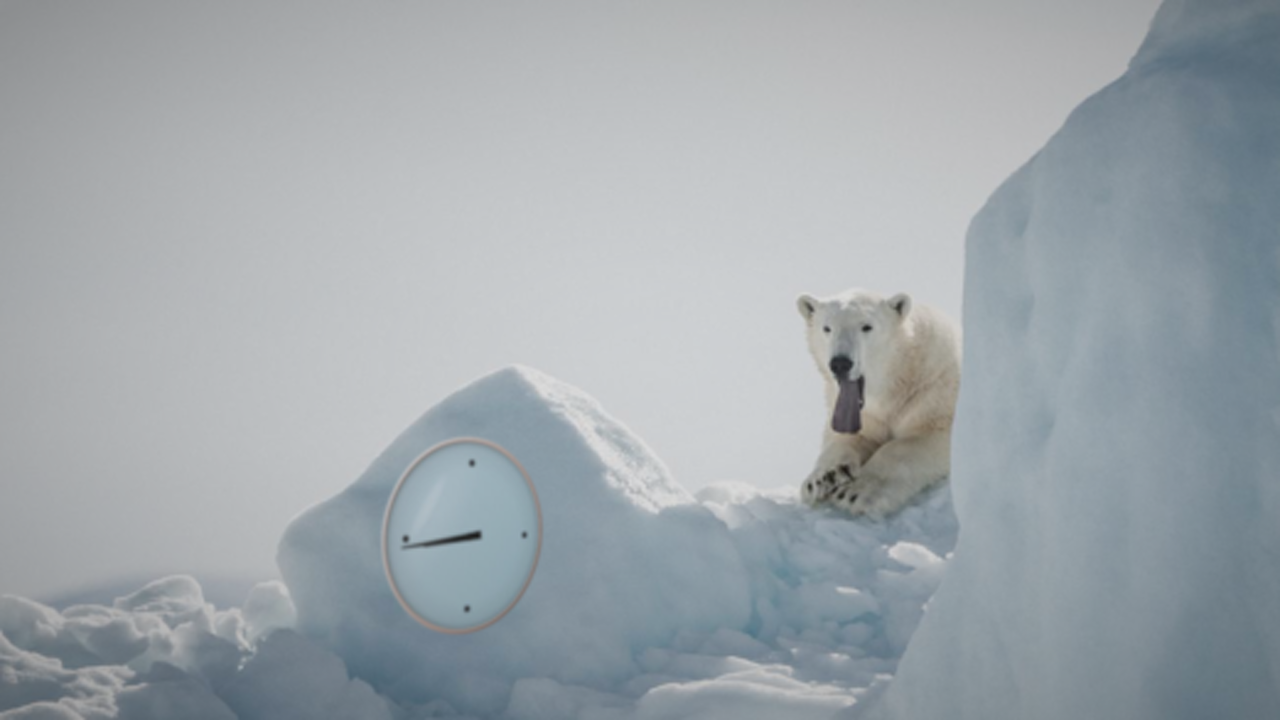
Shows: **8:44**
